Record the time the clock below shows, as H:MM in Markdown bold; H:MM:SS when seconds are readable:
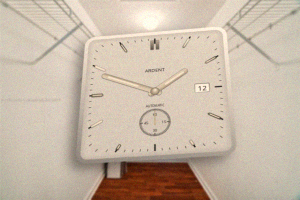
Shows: **1:49**
